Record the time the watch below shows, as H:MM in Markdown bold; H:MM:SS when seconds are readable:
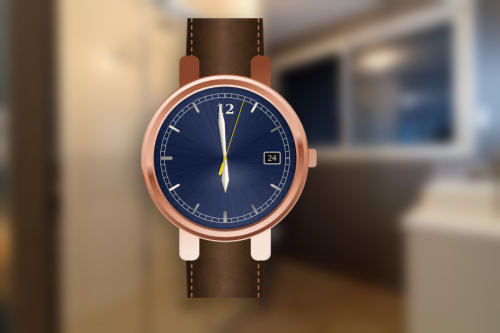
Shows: **5:59:03**
